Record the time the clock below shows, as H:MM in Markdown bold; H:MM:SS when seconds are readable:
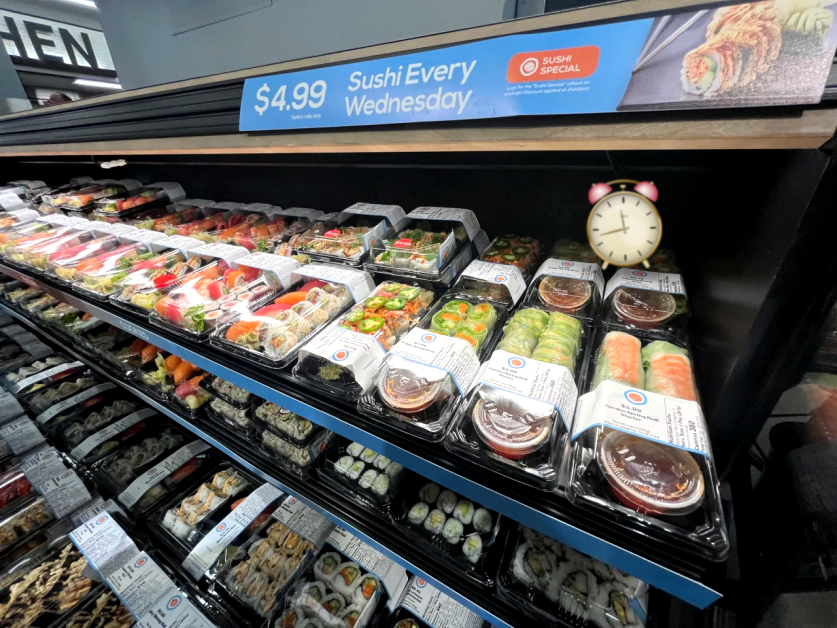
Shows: **11:43**
